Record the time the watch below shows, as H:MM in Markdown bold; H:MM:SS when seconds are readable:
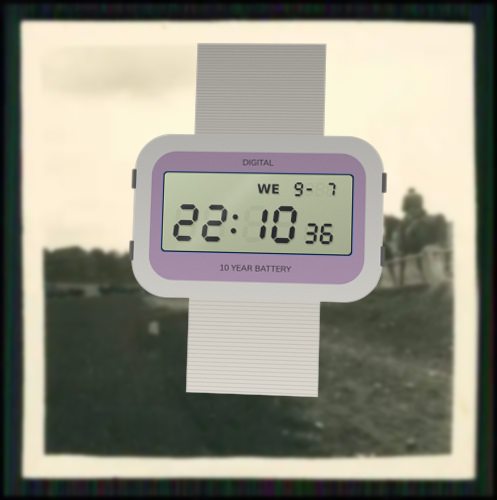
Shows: **22:10:36**
